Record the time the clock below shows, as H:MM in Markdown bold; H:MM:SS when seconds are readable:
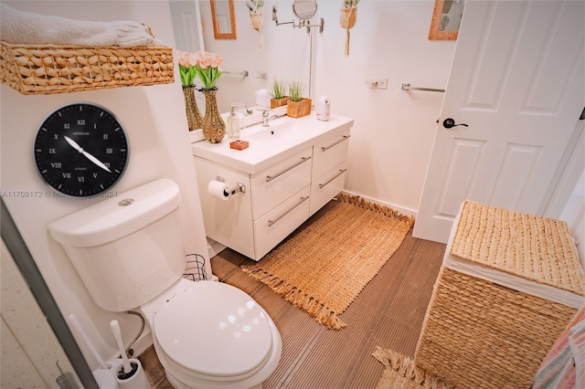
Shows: **10:21**
